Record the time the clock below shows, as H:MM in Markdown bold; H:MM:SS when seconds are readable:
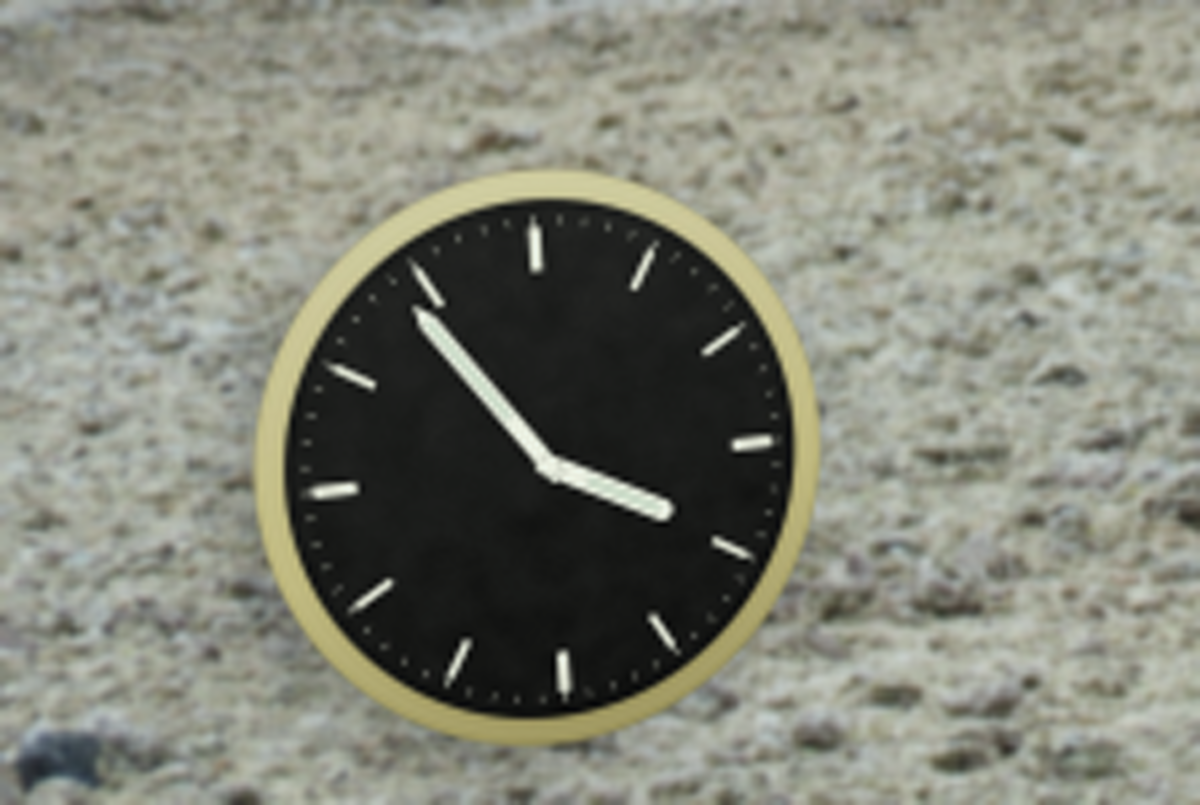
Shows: **3:54**
